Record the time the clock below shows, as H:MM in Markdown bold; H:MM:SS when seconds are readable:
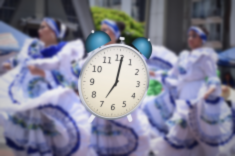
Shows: **7:01**
